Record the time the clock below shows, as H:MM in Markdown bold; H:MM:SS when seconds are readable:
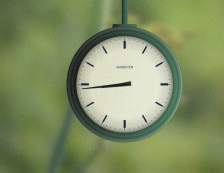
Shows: **8:44**
